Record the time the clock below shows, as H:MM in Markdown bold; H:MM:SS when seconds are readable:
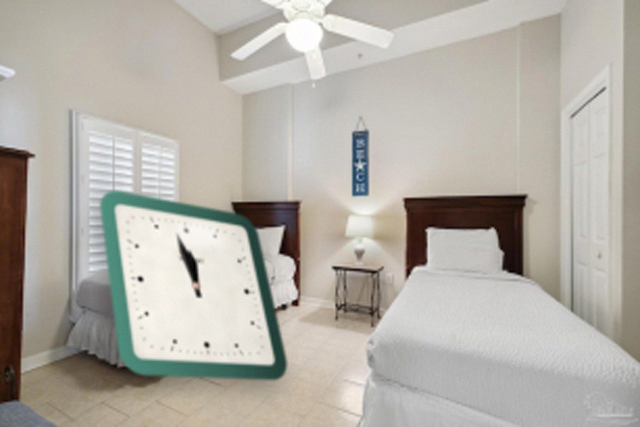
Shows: **11:58**
